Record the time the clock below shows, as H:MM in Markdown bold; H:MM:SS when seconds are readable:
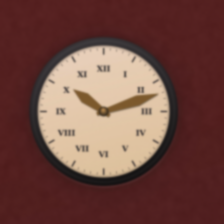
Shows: **10:12**
